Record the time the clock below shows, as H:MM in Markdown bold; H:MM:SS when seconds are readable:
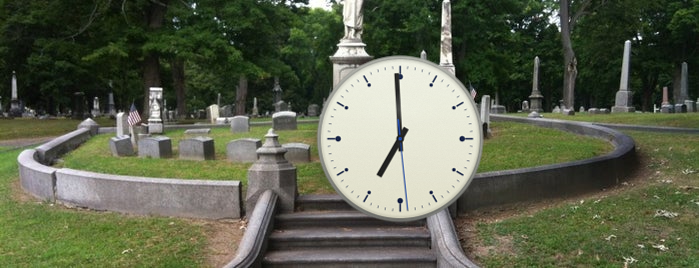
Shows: **6:59:29**
